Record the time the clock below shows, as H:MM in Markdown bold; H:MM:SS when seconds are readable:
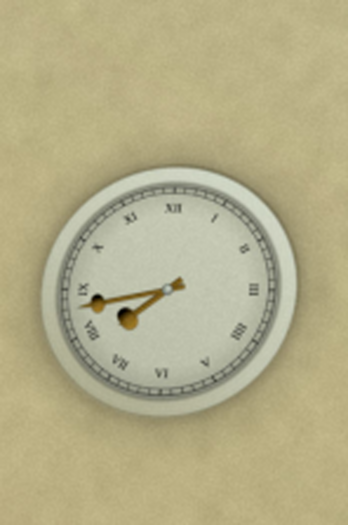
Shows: **7:43**
